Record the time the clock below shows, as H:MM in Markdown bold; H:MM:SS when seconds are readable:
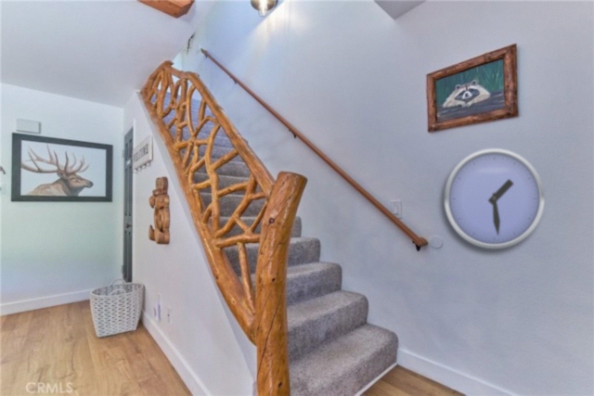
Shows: **1:29**
